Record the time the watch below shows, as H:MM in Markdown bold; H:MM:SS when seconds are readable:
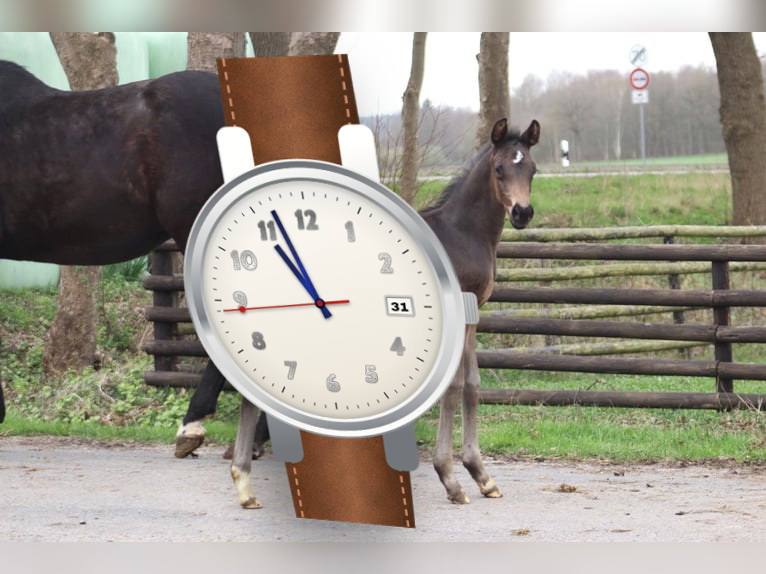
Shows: **10:56:44**
